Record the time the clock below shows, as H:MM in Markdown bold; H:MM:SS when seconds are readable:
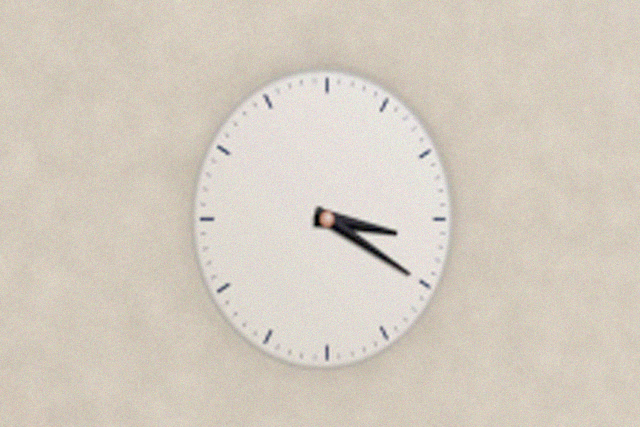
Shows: **3:20**
